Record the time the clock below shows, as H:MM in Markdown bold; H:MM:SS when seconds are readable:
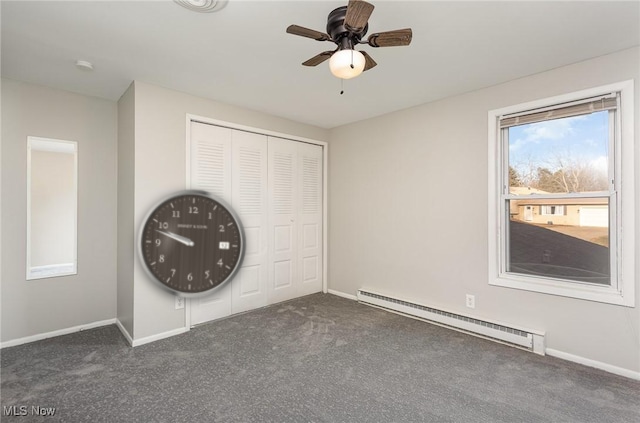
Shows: **9:48**
